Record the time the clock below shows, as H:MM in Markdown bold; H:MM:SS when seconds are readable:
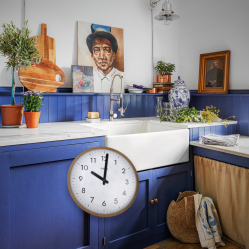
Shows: **10:01**
